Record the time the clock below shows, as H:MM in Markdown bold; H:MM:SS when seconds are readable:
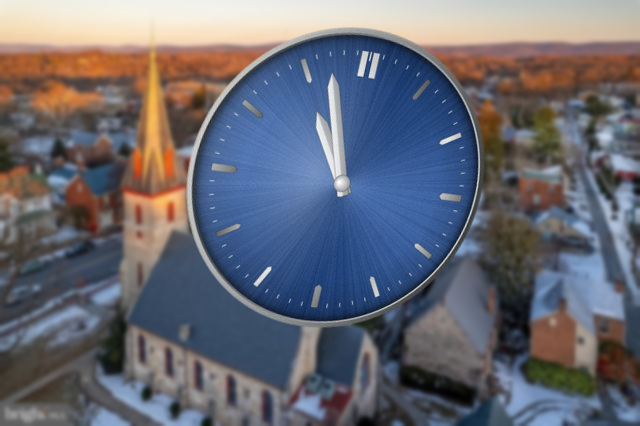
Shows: **10:57**
